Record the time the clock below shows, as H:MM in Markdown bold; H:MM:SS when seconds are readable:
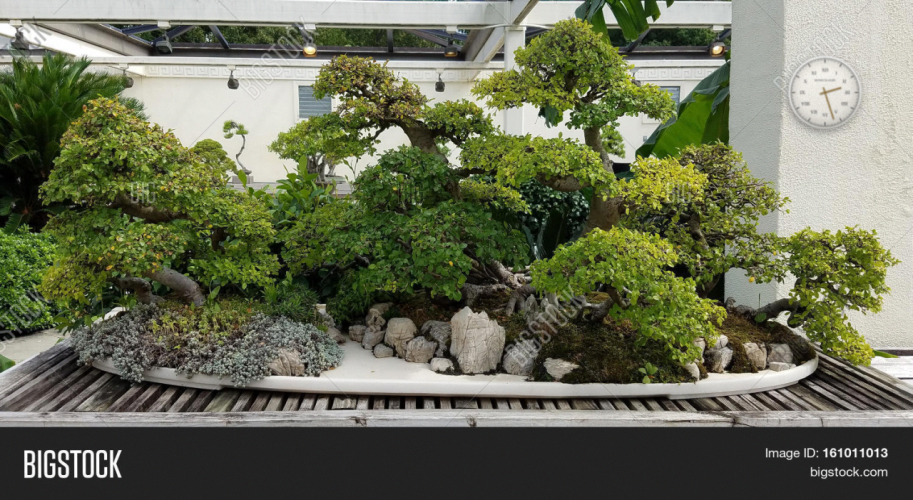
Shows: **2:27**
